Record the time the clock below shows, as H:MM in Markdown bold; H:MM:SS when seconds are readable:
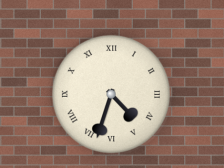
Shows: **4:33**
